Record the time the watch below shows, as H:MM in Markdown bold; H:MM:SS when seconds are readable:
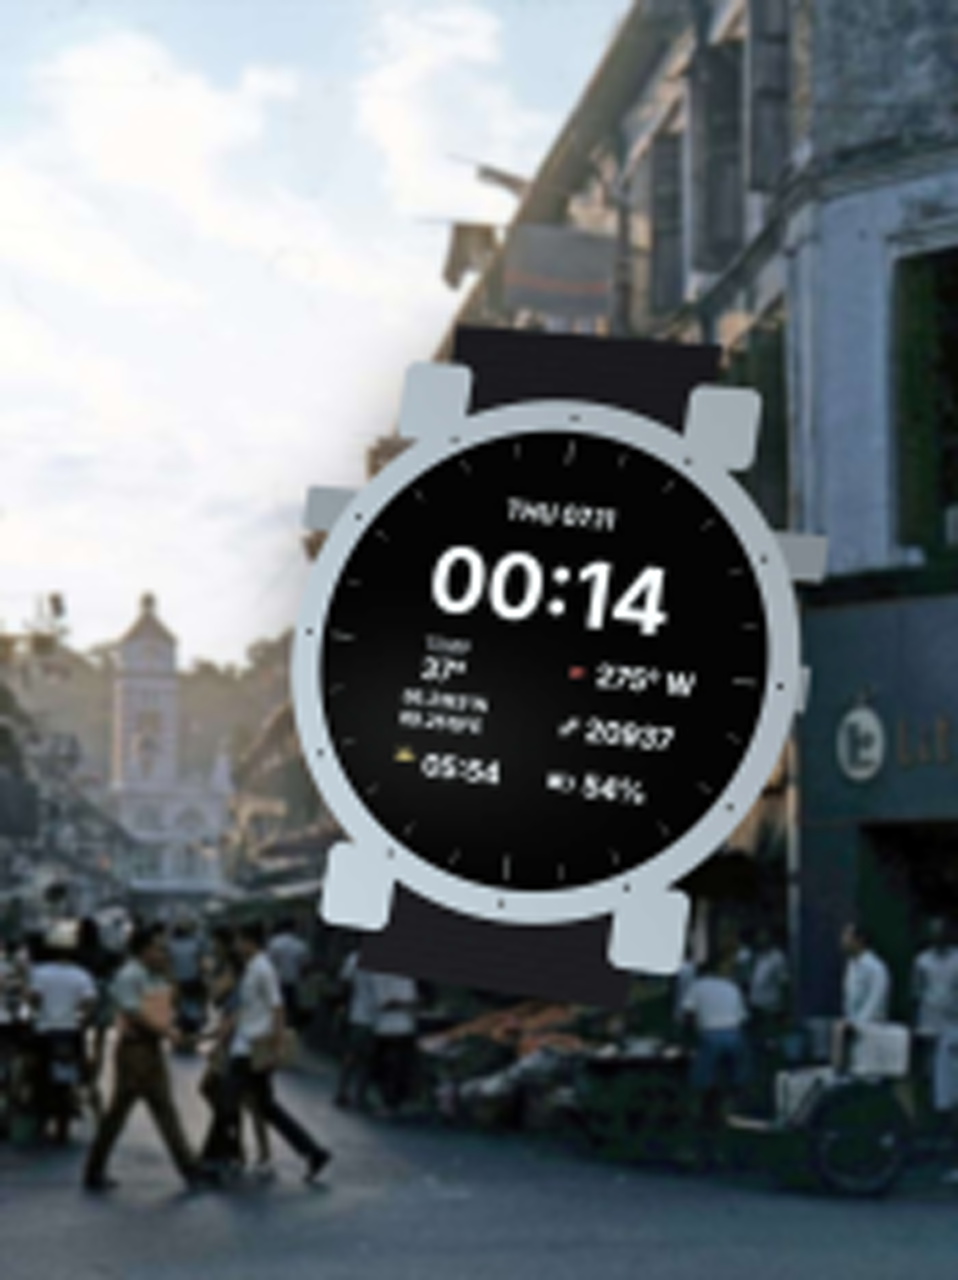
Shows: **0:14**
